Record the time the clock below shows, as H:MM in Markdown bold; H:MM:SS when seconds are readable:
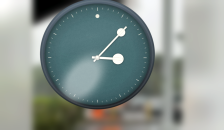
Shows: **3:07**
